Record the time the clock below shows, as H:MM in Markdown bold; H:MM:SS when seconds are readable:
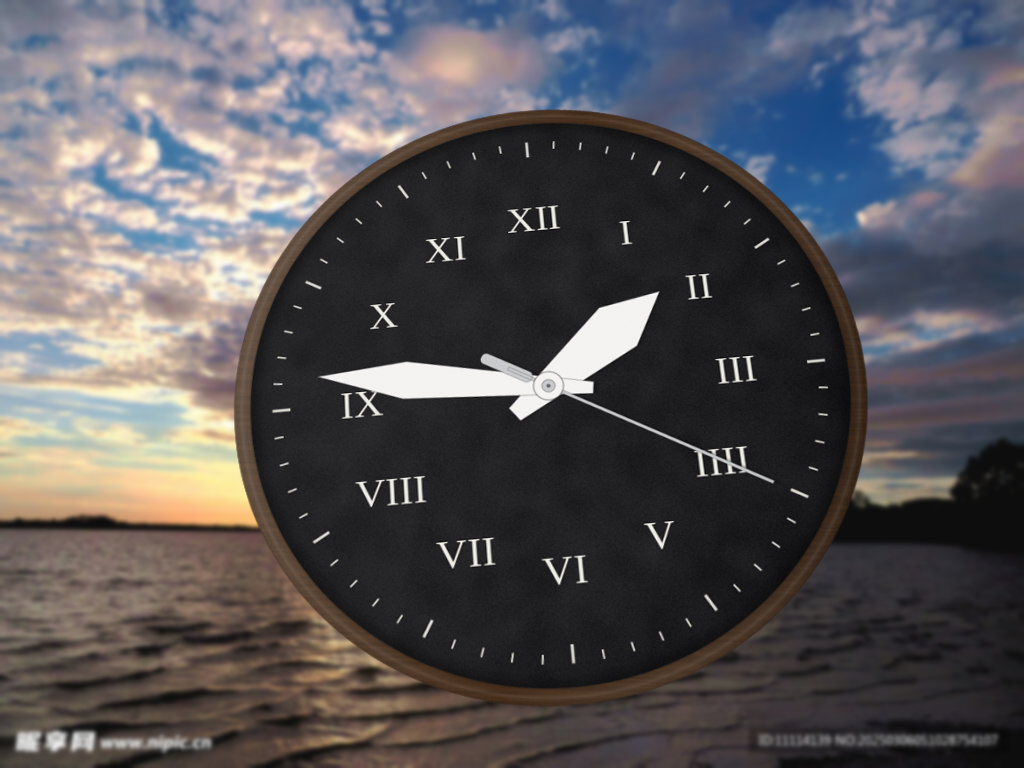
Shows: **1:46:20**
